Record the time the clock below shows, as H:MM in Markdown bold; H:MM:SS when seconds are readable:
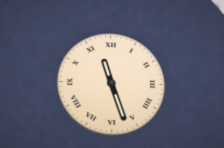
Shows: **11:27**
